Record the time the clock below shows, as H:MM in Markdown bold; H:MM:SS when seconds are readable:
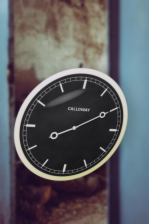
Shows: **8:10**
